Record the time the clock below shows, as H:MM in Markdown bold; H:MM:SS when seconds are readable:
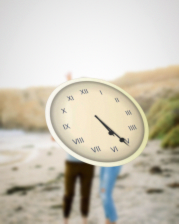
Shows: **5:26**
